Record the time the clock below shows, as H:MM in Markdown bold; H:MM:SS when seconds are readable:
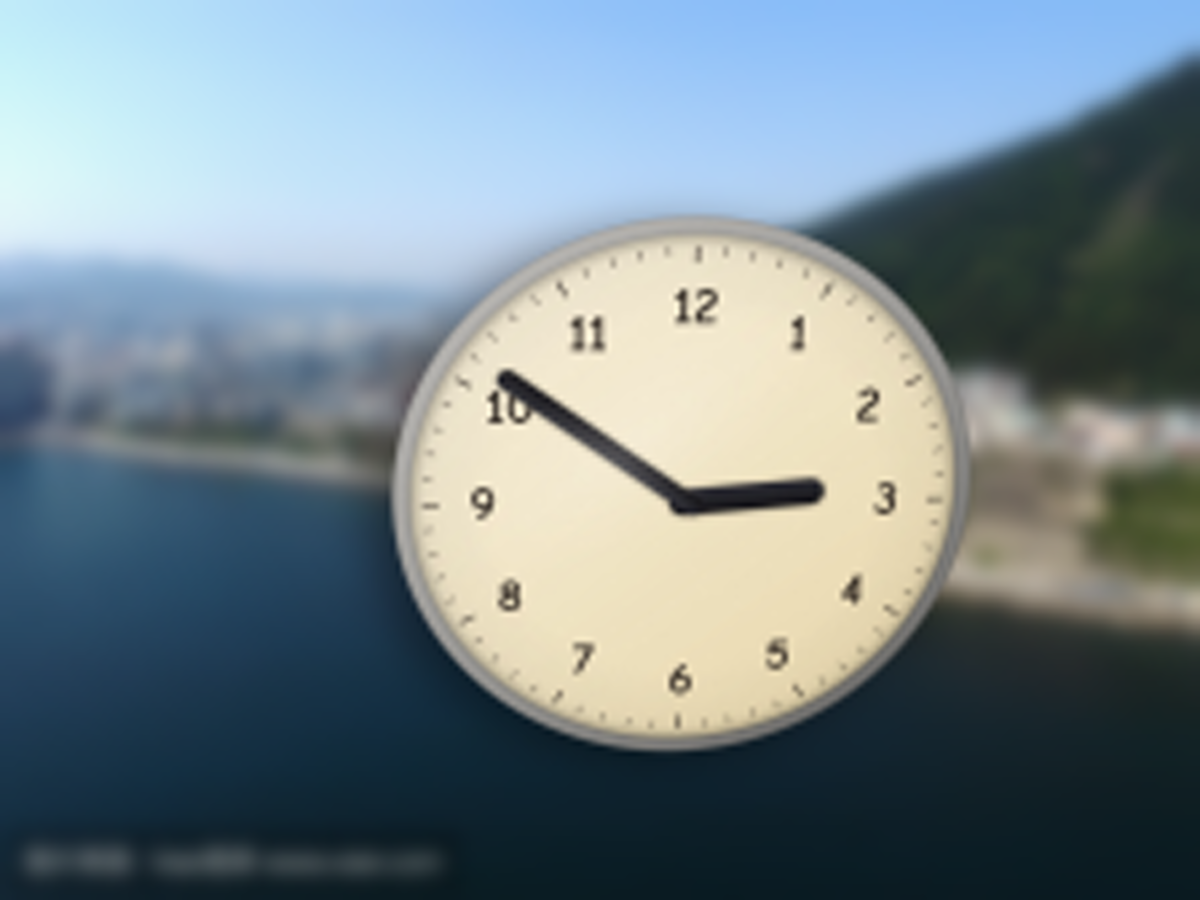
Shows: **2:51**
